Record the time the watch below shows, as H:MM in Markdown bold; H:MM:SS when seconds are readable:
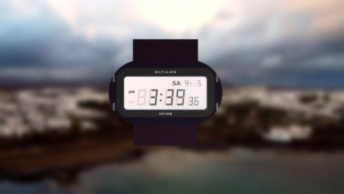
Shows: **3:39:36**
